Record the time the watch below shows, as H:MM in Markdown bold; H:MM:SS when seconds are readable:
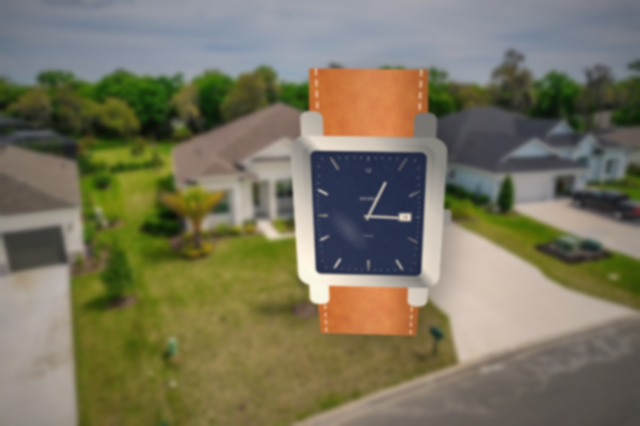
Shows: **3:04**
